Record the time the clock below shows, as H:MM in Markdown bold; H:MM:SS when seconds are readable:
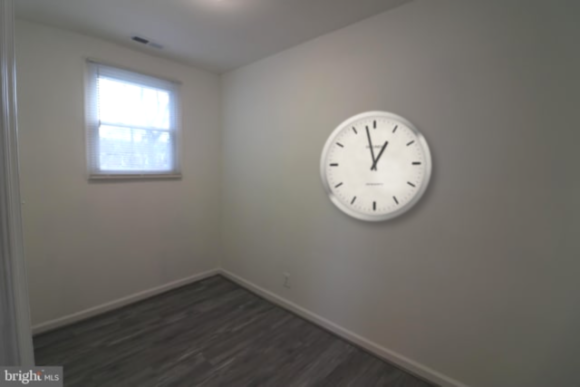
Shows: **12:58**
